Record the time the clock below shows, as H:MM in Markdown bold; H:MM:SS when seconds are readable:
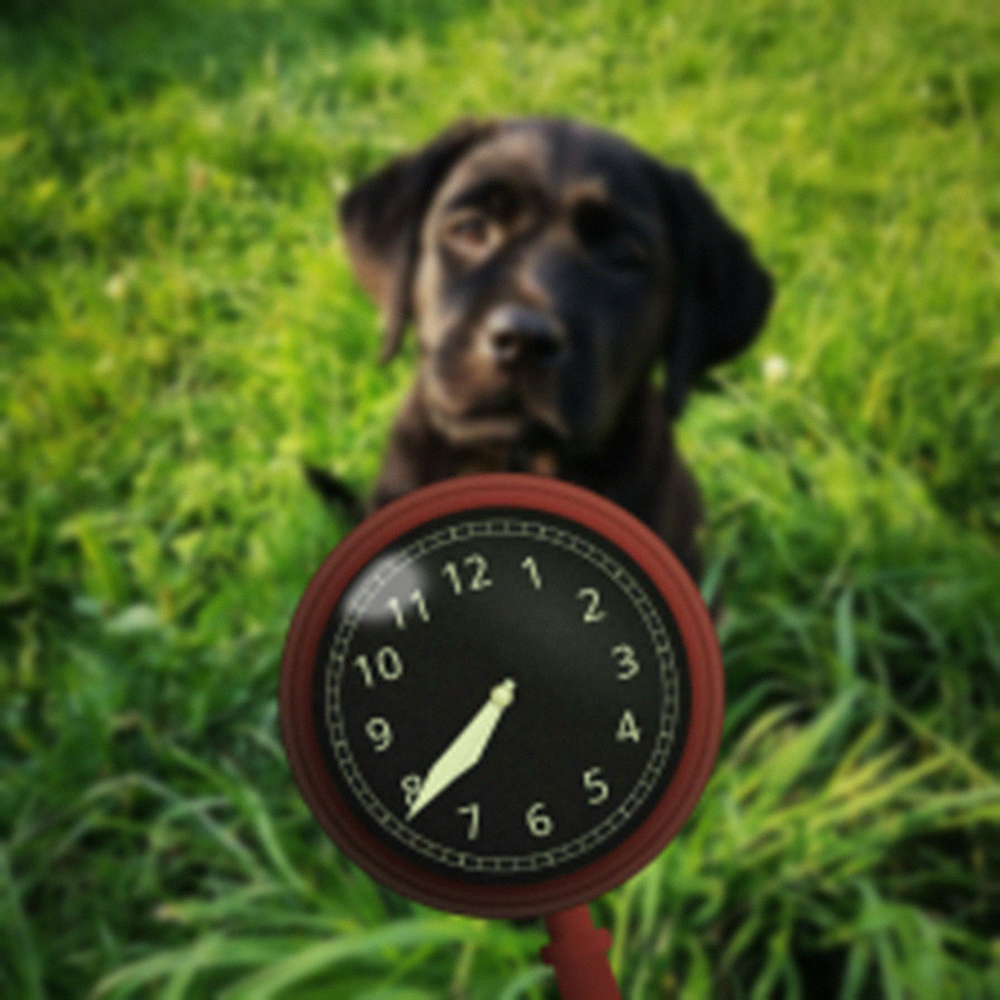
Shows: **7:39**
